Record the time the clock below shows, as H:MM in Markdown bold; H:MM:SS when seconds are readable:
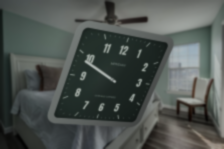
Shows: **9:49**
